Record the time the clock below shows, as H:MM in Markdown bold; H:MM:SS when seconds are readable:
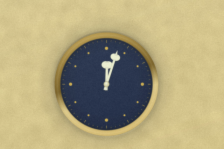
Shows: **12:03**
